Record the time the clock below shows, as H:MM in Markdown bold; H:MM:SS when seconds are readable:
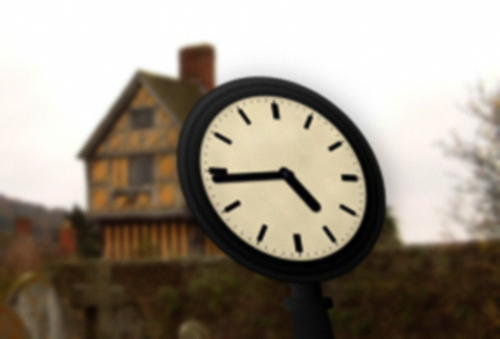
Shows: **4:44**
